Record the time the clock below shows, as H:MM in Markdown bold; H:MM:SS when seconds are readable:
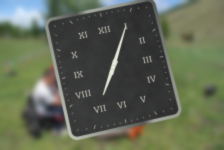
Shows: **7:05**
